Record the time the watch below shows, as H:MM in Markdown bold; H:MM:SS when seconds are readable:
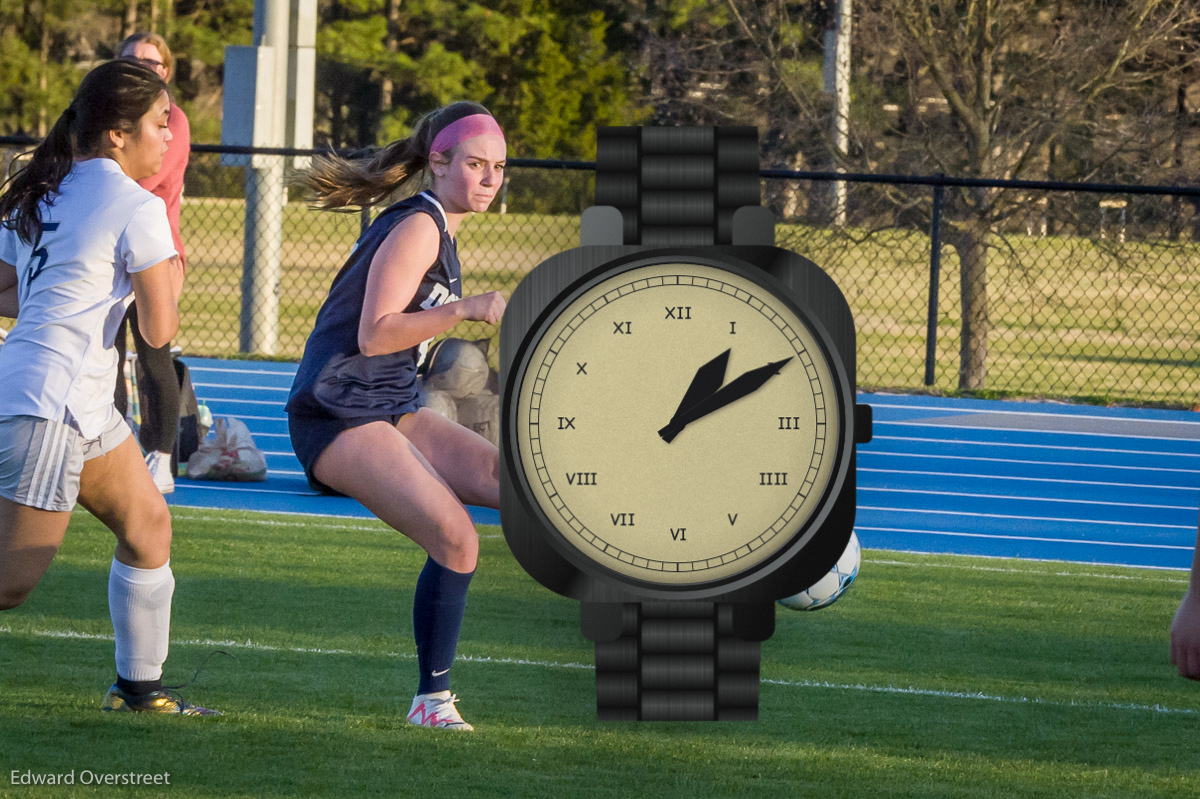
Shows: **1:10**
